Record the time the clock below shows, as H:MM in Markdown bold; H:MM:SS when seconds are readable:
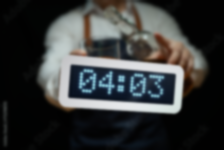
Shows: **4:03**
